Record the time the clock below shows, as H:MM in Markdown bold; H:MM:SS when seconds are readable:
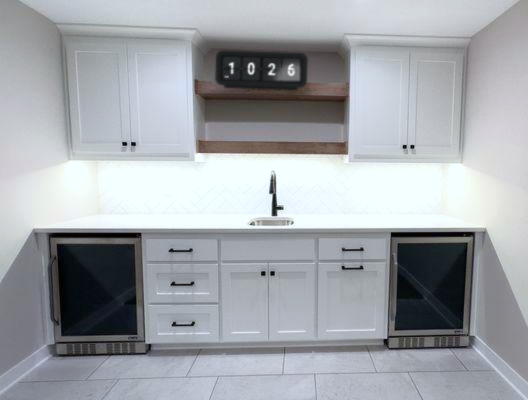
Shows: **10:26**
